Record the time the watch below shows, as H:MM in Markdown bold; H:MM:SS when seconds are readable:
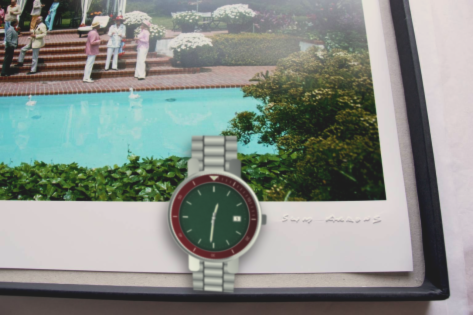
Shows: **12:31**
